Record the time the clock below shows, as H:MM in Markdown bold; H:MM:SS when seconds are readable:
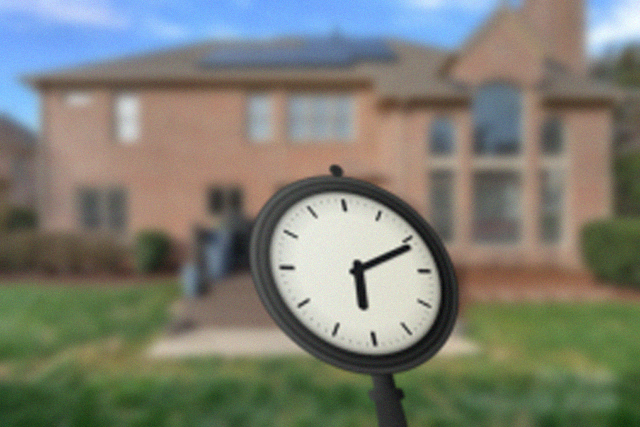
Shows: **6:11**
